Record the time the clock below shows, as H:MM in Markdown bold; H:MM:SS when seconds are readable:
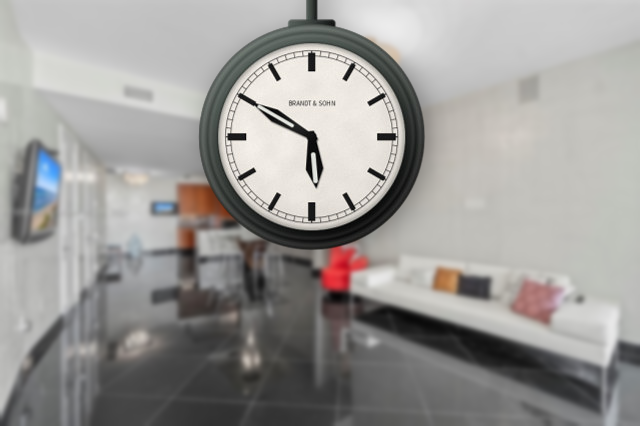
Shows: **5:50**
